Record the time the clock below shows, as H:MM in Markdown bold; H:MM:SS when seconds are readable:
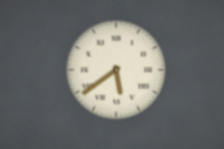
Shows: **5:39**
